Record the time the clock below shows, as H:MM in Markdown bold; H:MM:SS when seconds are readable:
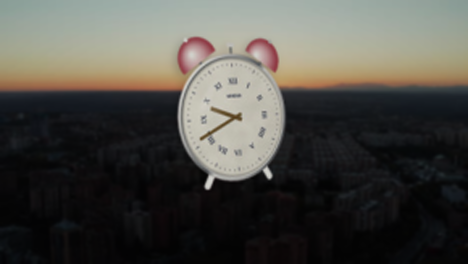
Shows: **9:41**
